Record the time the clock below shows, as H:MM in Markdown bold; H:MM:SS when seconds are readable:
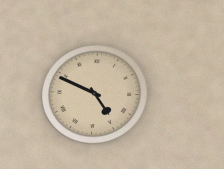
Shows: **4:49**
